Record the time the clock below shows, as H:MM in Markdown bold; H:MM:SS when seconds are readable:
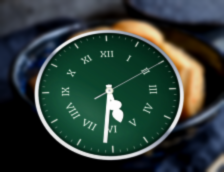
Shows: **5:31:10**
